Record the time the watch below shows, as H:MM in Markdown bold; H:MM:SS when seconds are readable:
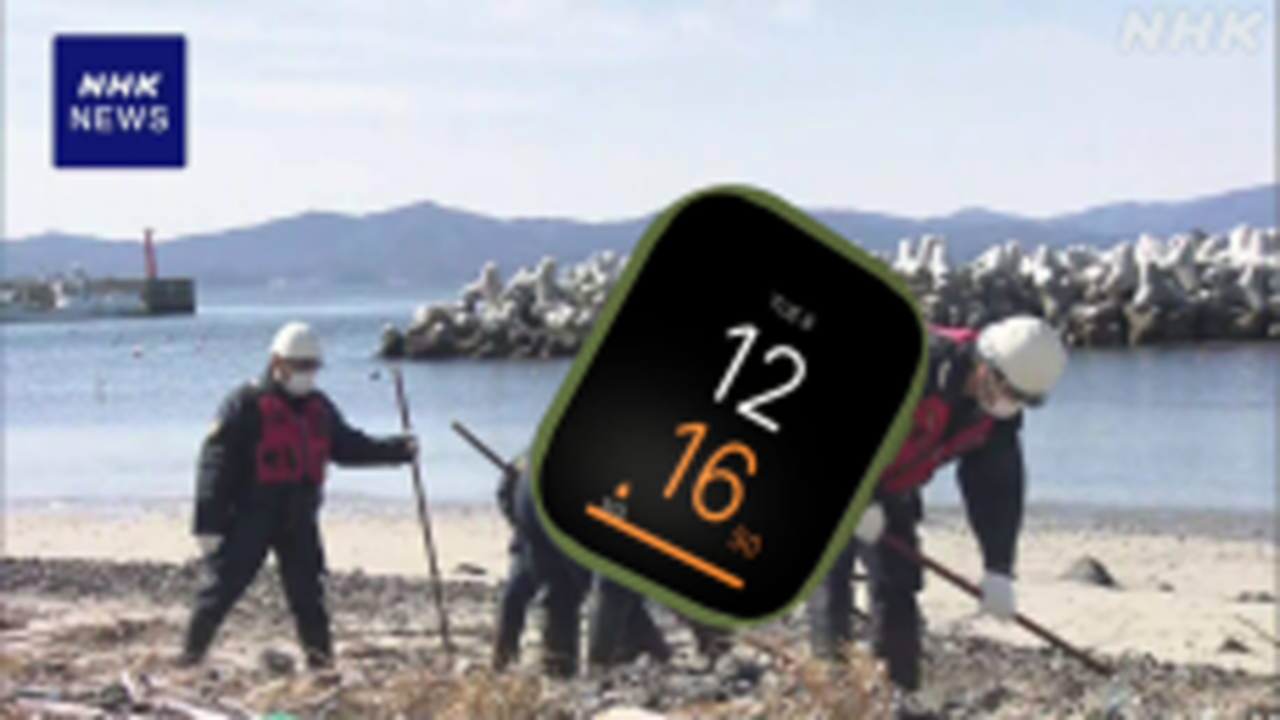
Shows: **12:16**
